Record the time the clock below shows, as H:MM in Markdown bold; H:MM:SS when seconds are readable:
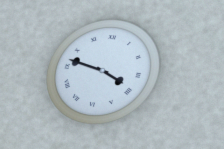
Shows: **3:47**
